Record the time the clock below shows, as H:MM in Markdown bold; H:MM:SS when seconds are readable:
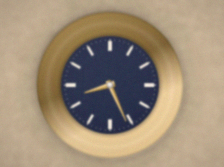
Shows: **8:26**
